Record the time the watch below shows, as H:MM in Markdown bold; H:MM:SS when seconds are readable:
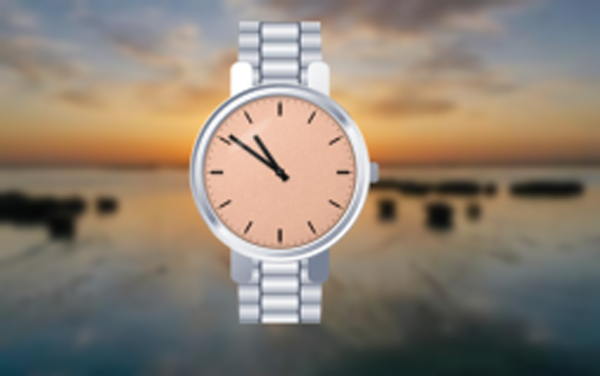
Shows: **10:51**
